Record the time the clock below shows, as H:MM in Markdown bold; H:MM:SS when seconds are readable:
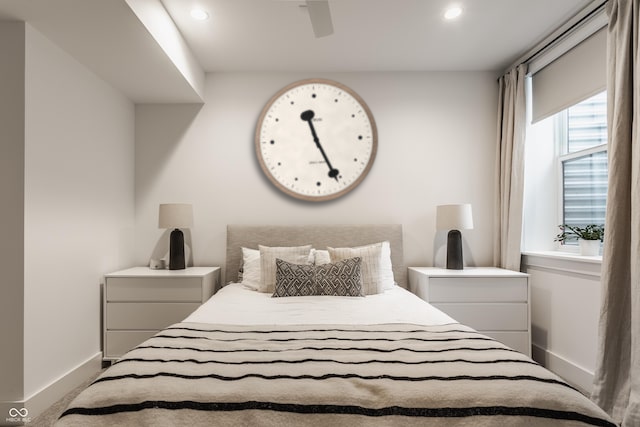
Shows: **11:26**
